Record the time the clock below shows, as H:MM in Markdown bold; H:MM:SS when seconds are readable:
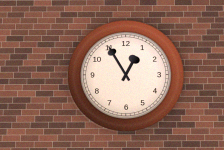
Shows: **12:55**
